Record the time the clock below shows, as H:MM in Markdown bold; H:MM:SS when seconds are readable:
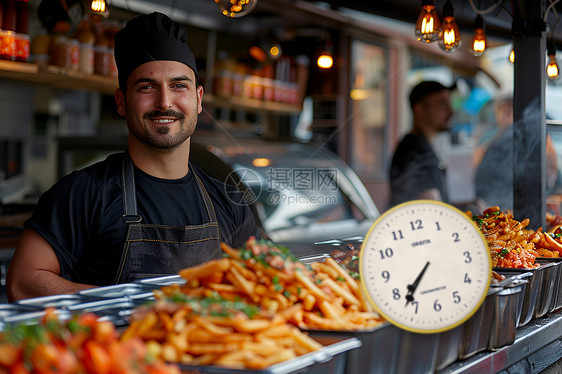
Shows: **7:37**
